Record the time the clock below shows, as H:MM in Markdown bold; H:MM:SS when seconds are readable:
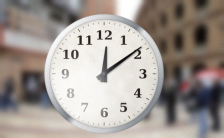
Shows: **12:09**
